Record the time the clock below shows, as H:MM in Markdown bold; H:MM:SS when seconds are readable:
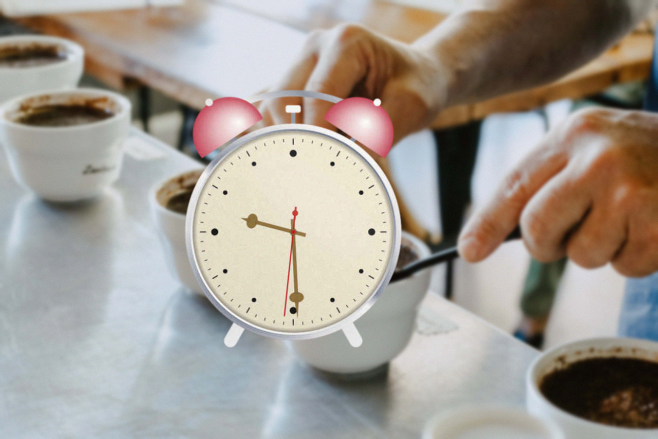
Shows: **9:29:31**
